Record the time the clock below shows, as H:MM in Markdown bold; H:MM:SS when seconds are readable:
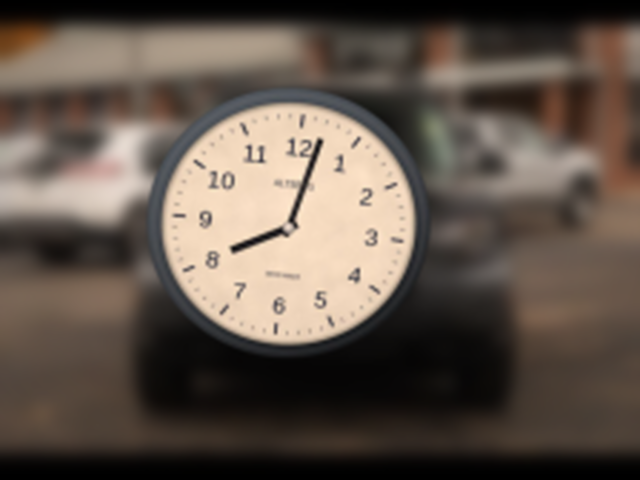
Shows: **8:02**
